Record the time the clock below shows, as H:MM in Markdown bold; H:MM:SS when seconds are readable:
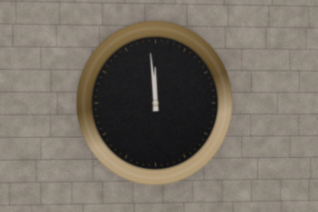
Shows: **11:59**
